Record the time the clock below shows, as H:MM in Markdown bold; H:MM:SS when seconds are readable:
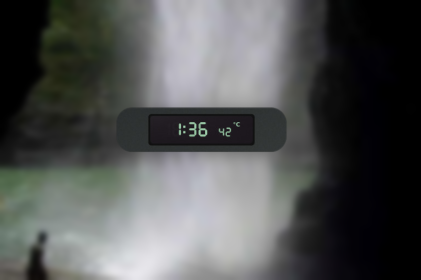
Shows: **1:36**
